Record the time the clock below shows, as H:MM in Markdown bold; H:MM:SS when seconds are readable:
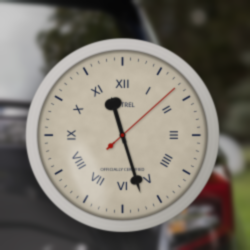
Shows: **11:27:08**
